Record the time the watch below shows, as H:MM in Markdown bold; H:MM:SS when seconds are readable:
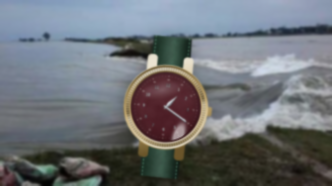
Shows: **1:20**
